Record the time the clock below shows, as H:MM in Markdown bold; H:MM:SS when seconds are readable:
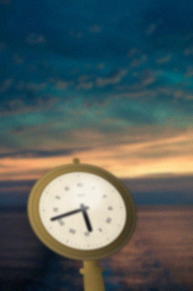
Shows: **5:42**
